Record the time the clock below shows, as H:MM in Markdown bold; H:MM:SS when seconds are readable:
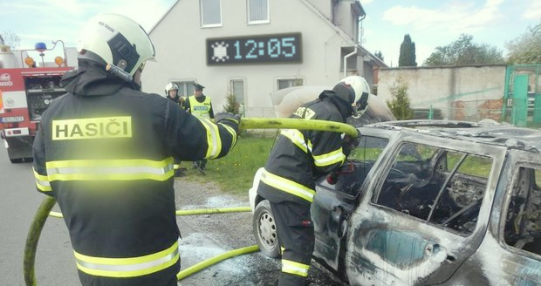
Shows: **12:05**
